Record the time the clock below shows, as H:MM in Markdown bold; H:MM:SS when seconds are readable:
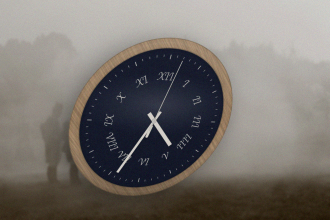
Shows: **4:34:02**
